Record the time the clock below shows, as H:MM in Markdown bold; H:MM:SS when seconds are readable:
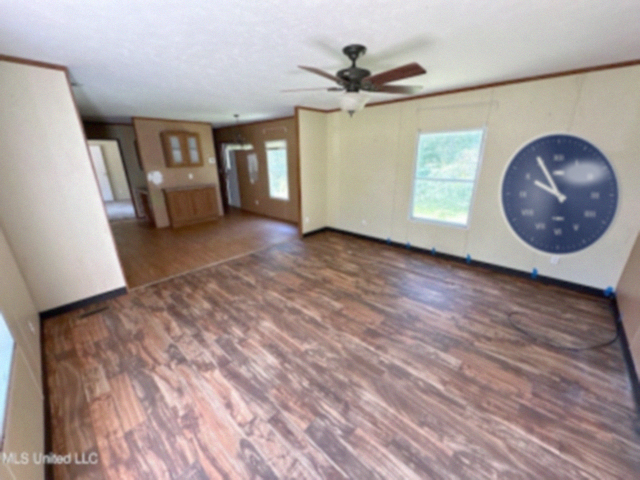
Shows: **9:55**
